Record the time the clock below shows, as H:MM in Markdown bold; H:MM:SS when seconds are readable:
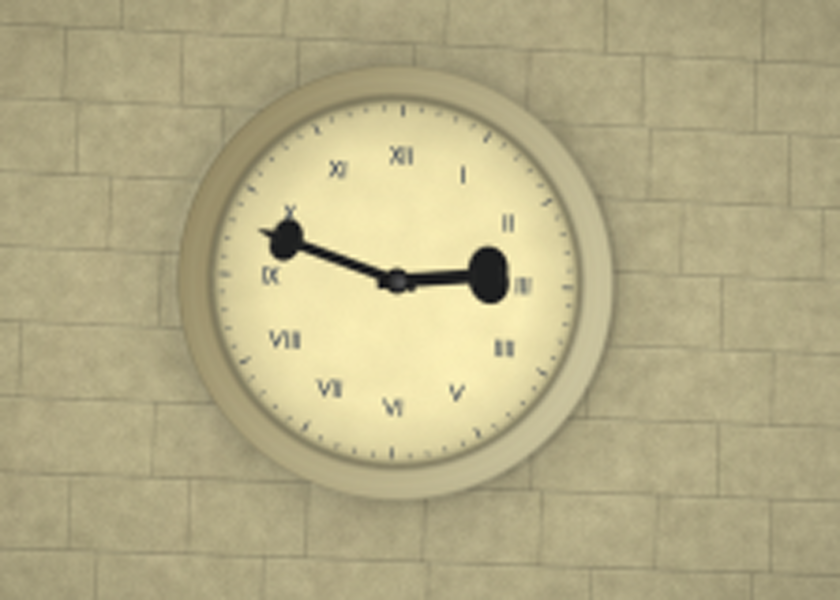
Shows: **2:48**
